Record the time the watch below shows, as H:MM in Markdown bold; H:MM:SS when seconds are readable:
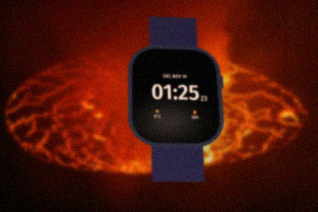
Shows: **1:25**
